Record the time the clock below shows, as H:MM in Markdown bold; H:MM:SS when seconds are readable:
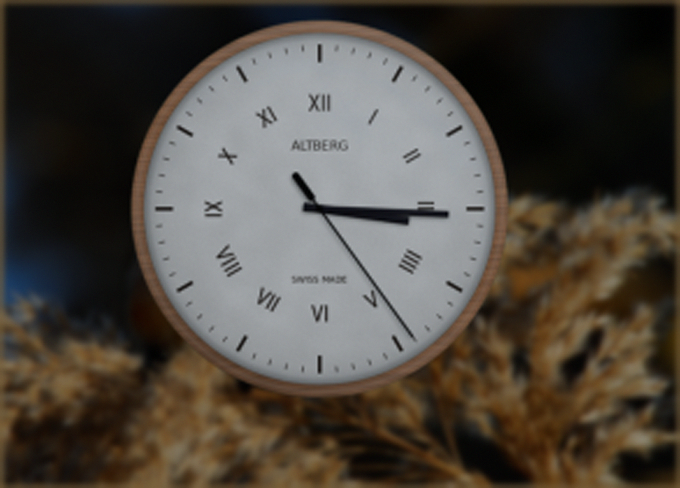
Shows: **3:15:24**
